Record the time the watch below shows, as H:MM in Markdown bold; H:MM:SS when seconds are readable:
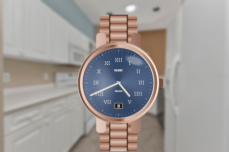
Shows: **4:41**
